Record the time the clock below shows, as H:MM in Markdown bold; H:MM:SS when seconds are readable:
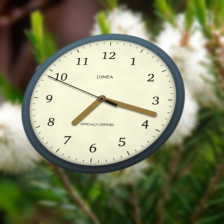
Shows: **7:17:49**
